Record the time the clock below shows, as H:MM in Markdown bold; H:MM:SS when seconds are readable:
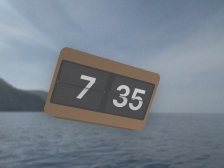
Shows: **7:35**
